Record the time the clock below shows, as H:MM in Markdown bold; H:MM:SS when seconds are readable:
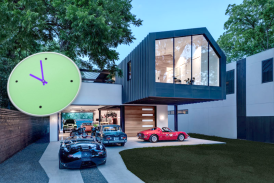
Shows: **9:58**
